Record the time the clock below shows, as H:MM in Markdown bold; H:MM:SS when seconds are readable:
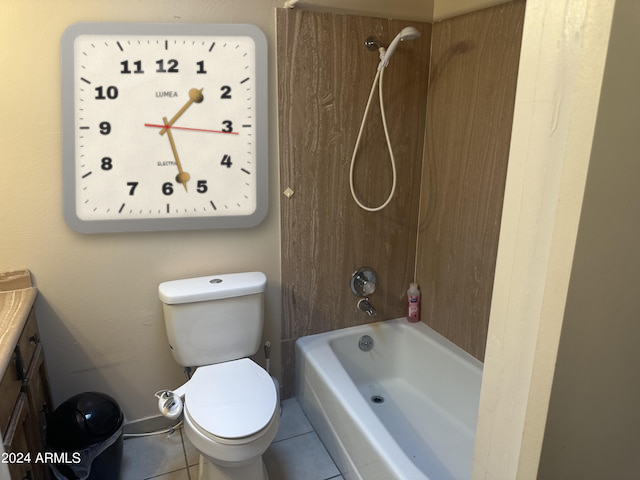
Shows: **1:27:16**
